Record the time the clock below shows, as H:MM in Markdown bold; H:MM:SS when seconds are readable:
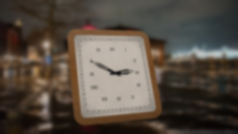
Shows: **2:50**
